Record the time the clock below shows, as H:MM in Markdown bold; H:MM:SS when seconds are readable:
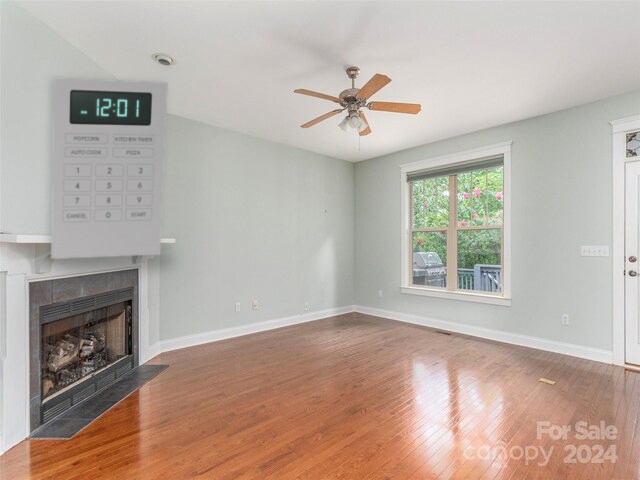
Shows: **12:01**
